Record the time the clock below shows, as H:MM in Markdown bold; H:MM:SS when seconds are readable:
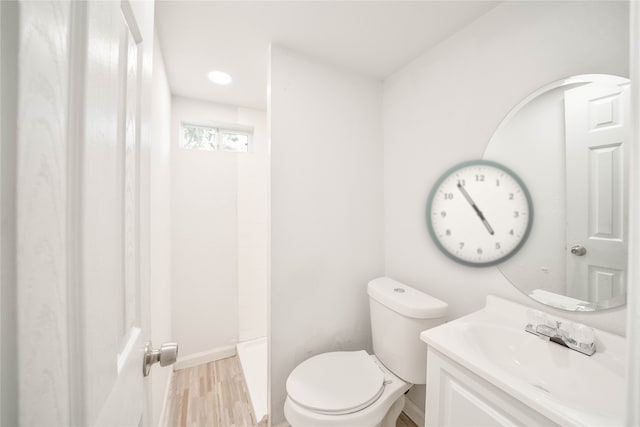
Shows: **4:54**
